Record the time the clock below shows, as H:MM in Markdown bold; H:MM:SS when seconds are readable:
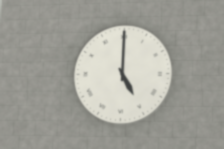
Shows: **5:00**
